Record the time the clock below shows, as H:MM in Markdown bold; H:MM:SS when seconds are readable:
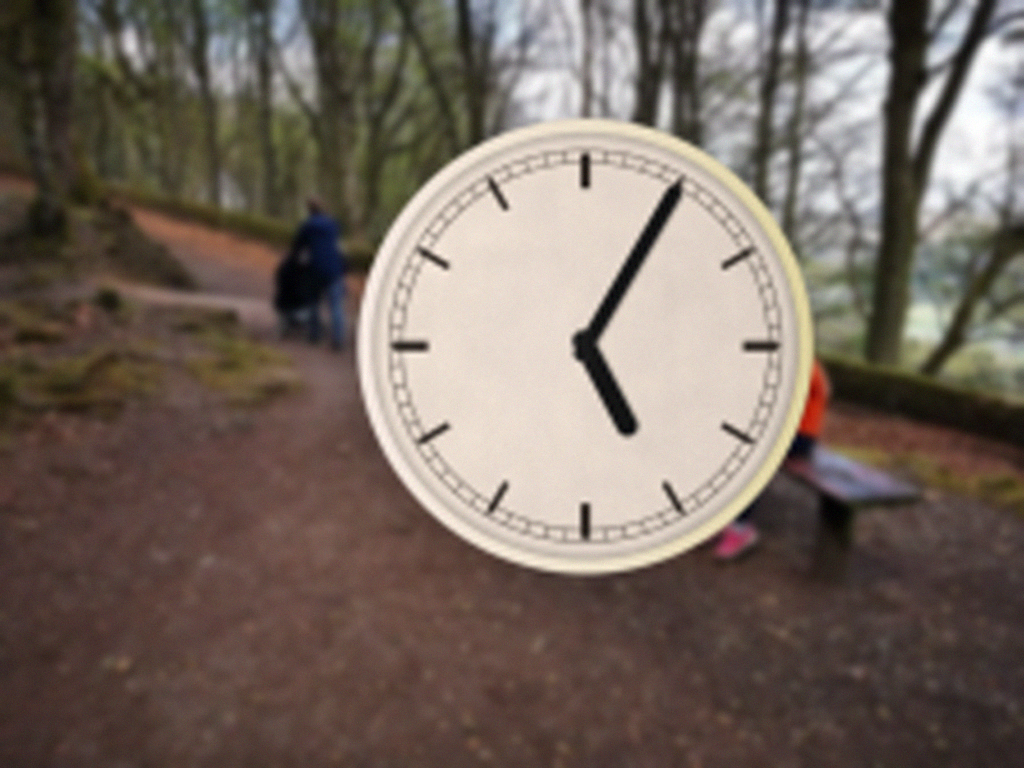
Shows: **5:05**
